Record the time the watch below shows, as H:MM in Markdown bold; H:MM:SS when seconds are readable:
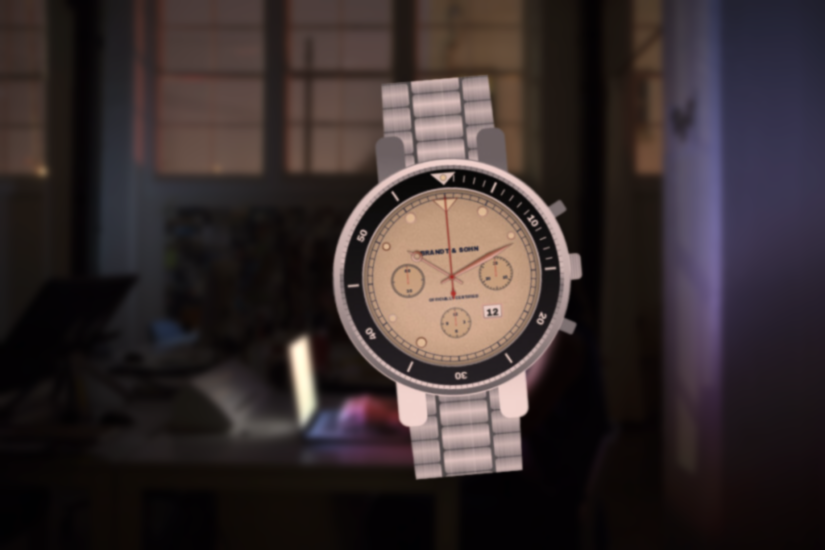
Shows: **10:11**
